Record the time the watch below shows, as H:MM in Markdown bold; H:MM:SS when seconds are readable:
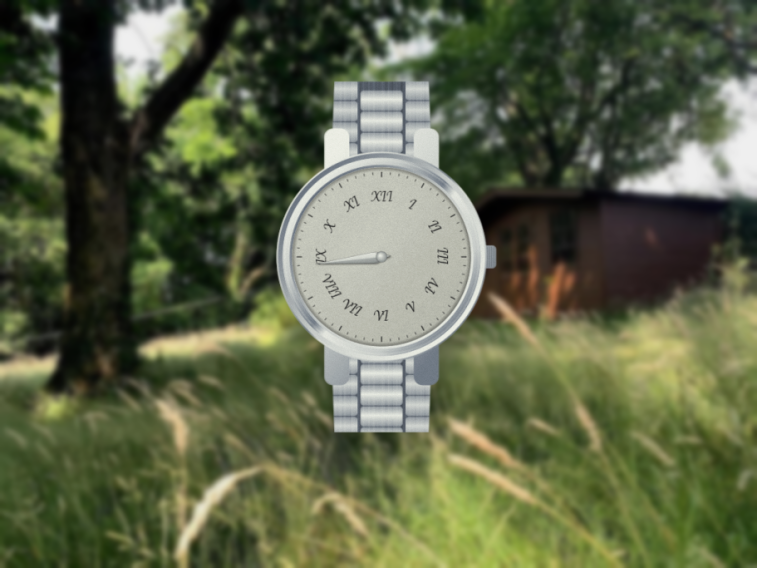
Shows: **8:44**
